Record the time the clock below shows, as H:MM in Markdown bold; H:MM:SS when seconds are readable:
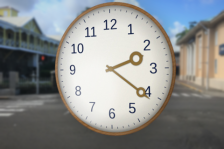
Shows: **2:21**
